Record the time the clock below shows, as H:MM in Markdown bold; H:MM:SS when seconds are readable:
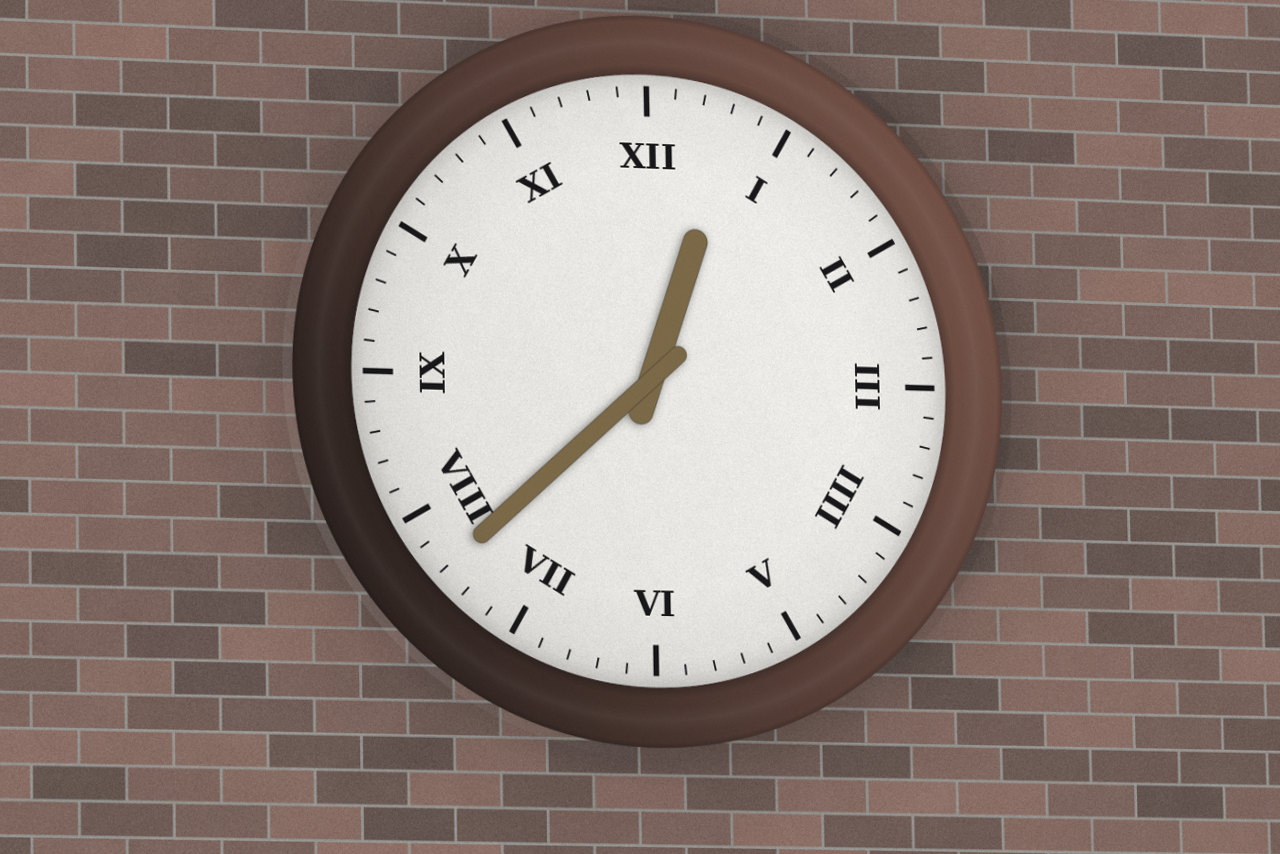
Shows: **12:38**
